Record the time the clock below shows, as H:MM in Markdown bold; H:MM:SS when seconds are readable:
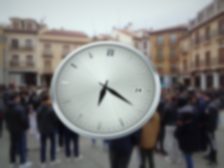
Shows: **6:20**
